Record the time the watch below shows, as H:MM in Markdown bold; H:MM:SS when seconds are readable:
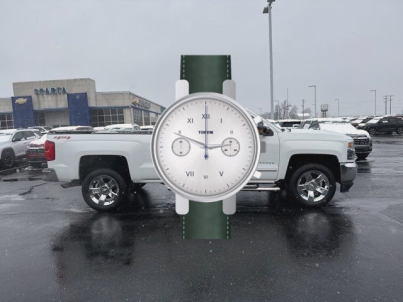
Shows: **2:49**
